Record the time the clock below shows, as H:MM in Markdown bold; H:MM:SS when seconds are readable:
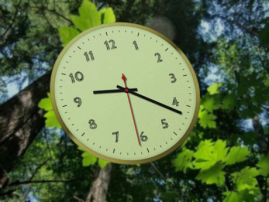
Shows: **9:21:31**
